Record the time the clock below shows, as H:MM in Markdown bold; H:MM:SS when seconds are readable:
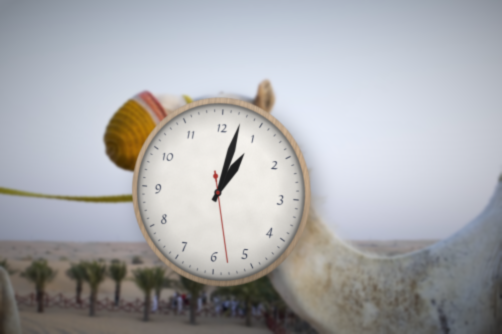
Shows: **1:02:28**
